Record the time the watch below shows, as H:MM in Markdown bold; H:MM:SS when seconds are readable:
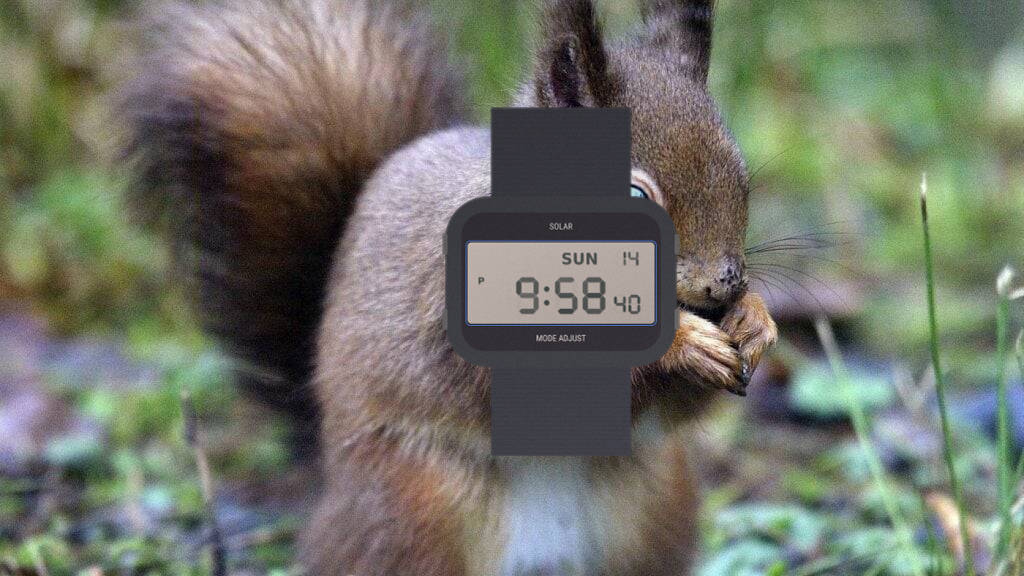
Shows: **9:58:40**
